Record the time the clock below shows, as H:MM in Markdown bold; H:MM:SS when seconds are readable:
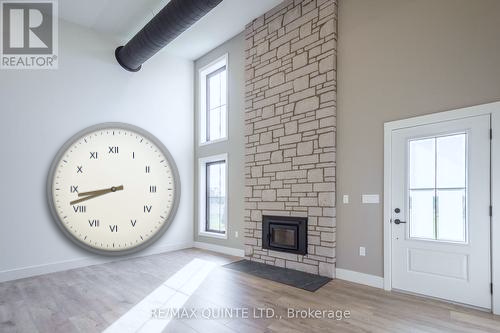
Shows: **8:42**
